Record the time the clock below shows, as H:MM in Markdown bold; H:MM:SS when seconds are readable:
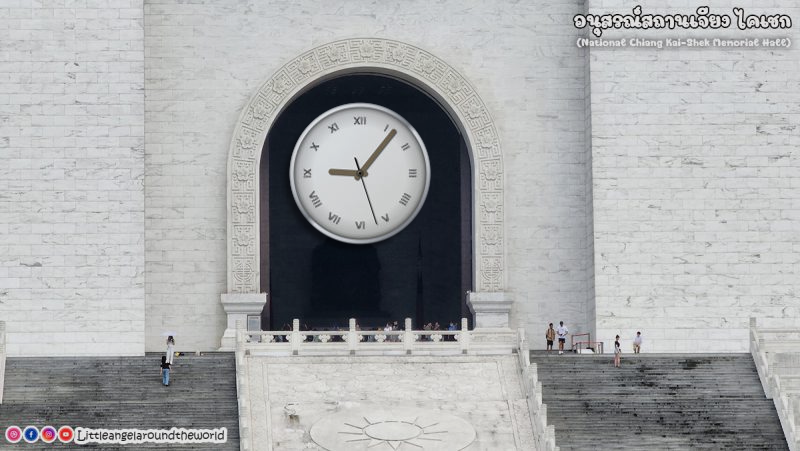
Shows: **9:06:27**
